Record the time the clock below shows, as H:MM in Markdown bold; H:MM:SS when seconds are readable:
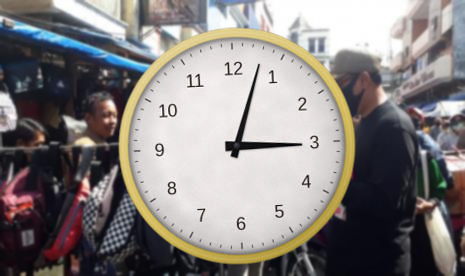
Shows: **3:03**
